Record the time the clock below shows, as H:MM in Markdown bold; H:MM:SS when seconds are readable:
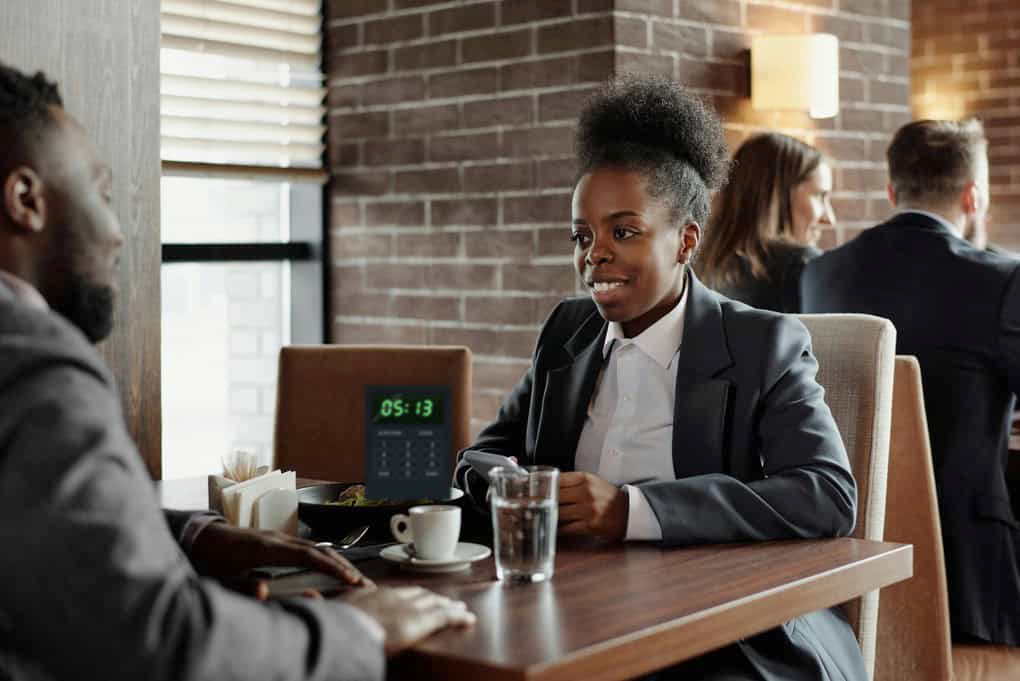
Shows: **5:13**
